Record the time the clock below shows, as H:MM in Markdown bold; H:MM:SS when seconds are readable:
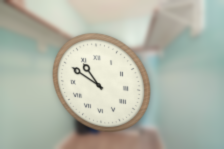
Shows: **10:50**
